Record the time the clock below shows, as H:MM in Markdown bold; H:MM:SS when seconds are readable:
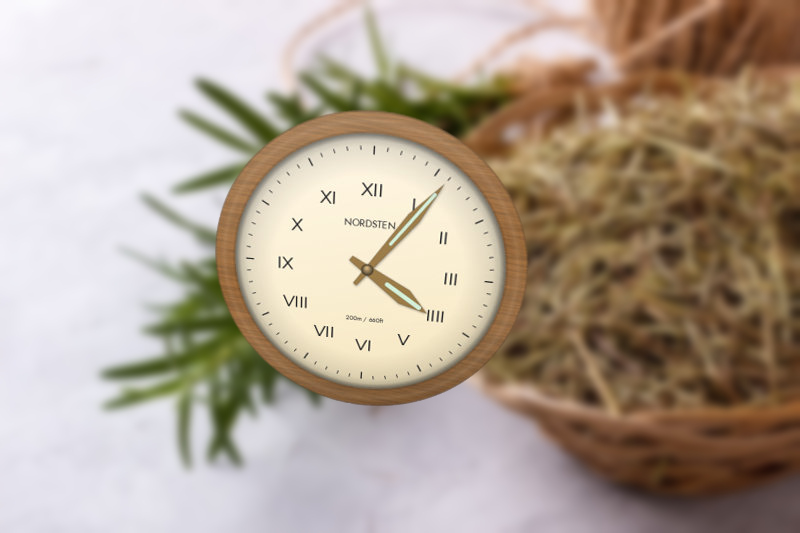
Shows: **4:06**
